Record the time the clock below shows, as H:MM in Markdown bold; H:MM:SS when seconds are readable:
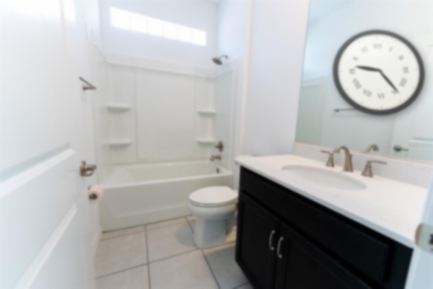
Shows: **9:24**
